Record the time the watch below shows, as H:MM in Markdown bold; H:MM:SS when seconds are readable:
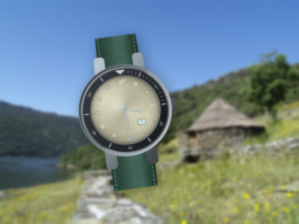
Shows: **3:30**
